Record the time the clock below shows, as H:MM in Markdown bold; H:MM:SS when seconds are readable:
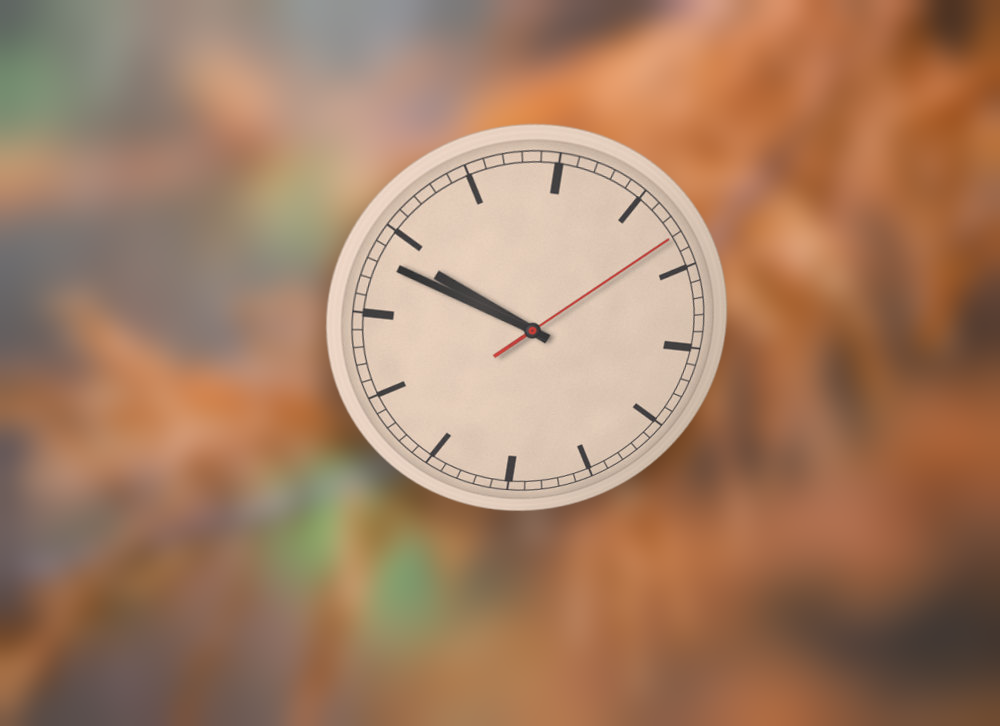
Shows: **9:48:08**
